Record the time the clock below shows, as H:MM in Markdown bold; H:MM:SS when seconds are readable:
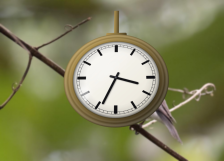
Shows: **3:34**
